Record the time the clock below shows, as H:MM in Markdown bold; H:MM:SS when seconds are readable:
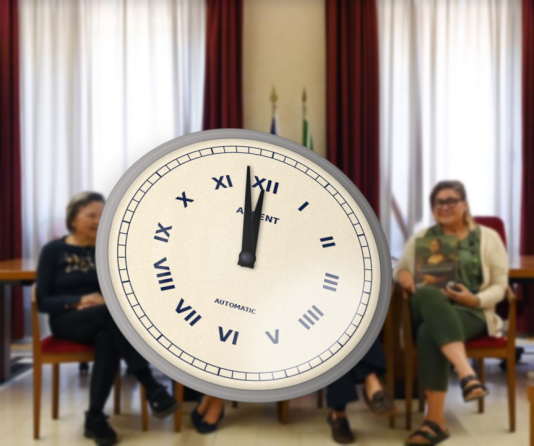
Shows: **11:58**
